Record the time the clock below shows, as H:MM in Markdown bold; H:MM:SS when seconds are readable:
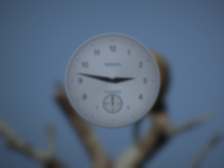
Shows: **2:47**
